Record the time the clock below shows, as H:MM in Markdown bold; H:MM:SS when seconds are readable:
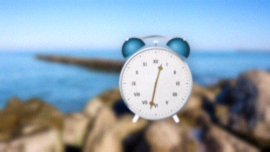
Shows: **12:32**
